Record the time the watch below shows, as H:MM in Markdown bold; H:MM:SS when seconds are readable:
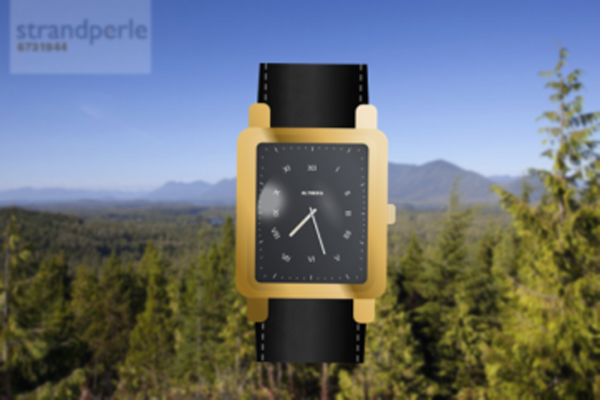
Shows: **7:27**
